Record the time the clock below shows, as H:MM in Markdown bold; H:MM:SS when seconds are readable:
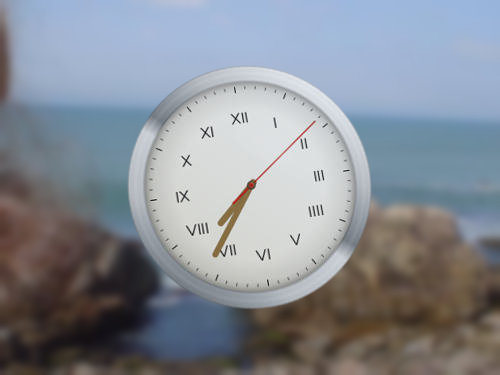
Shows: **7:36:09**
